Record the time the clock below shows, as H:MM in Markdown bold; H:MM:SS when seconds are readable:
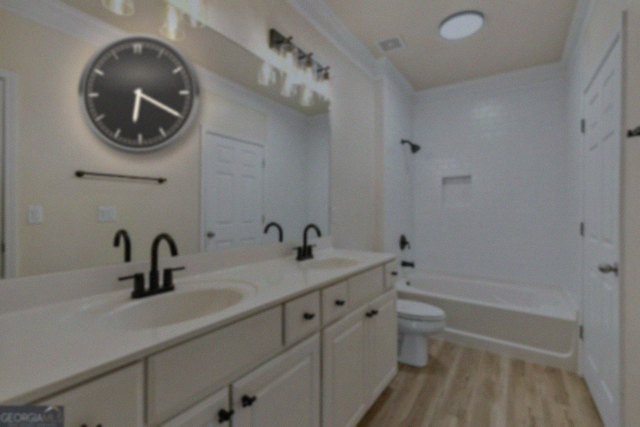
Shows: **6:20**
